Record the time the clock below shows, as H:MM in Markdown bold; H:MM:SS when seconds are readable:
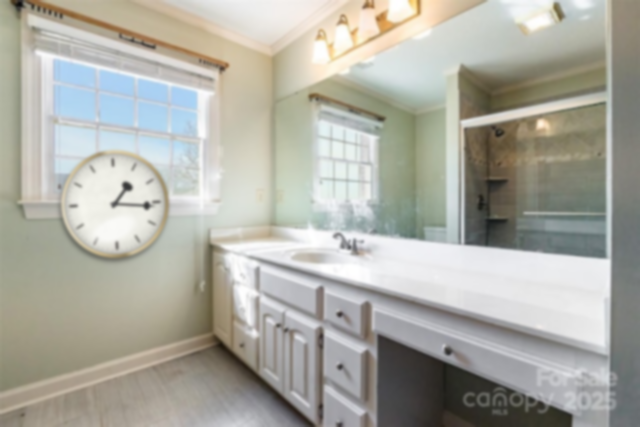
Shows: **1:16**
